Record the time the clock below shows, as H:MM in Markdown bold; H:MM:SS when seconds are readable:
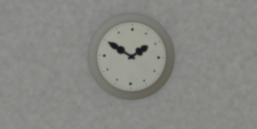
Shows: **1:50**
